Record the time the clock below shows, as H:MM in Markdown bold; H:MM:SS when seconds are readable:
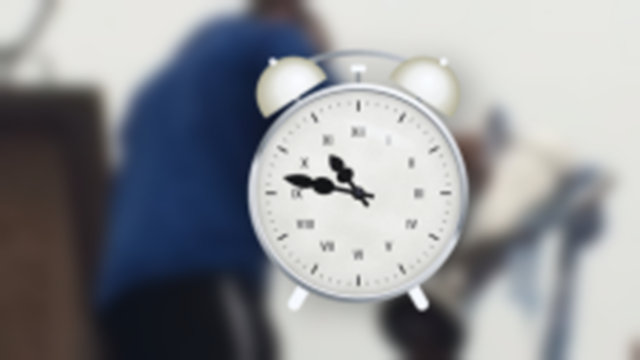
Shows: **10:47**
